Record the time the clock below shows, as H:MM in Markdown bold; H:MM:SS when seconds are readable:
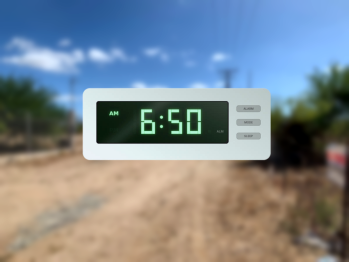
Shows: **6:50**
